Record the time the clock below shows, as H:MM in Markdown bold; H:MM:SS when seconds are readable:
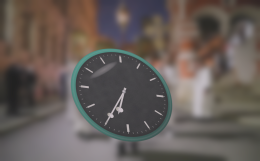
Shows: **6:35**
